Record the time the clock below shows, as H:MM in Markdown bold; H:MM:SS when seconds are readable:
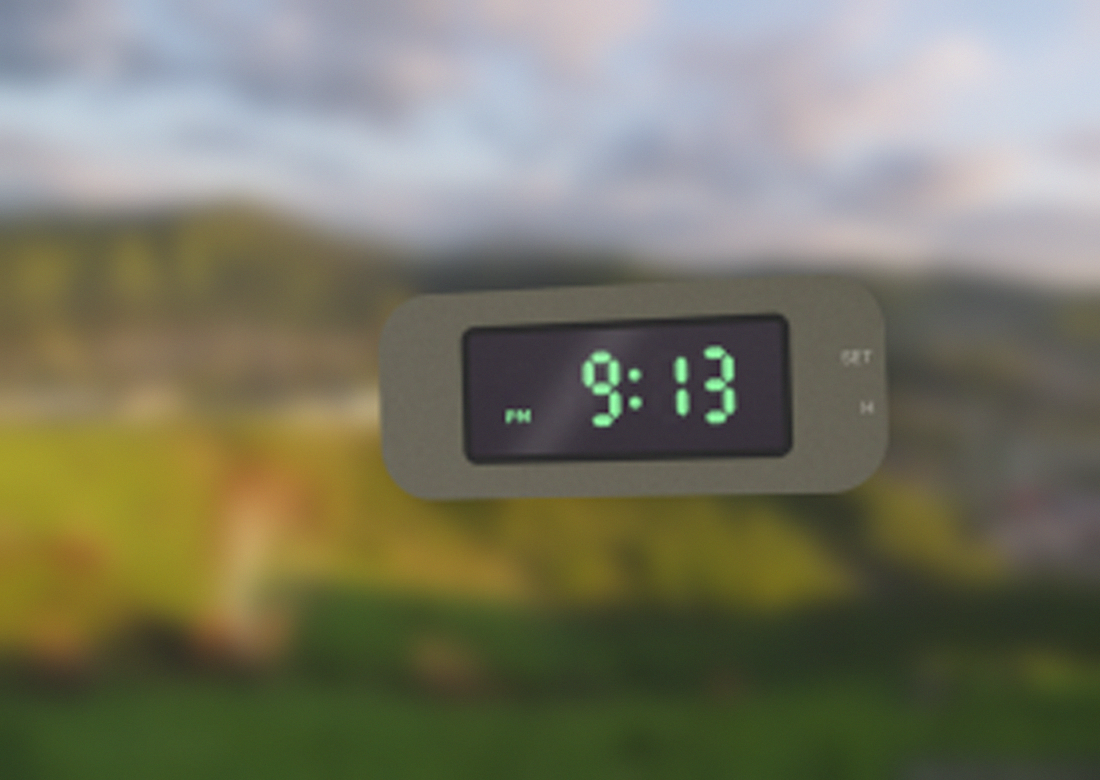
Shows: **9:13**
